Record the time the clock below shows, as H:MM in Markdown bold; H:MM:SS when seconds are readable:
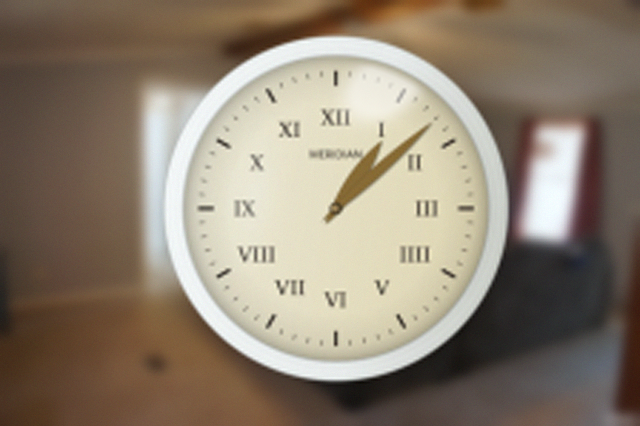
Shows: **1:08**
